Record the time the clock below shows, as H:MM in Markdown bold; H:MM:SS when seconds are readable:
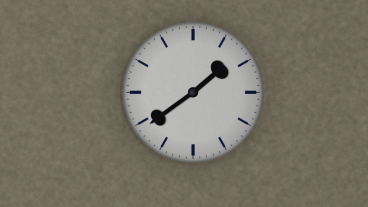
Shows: **1:39**
